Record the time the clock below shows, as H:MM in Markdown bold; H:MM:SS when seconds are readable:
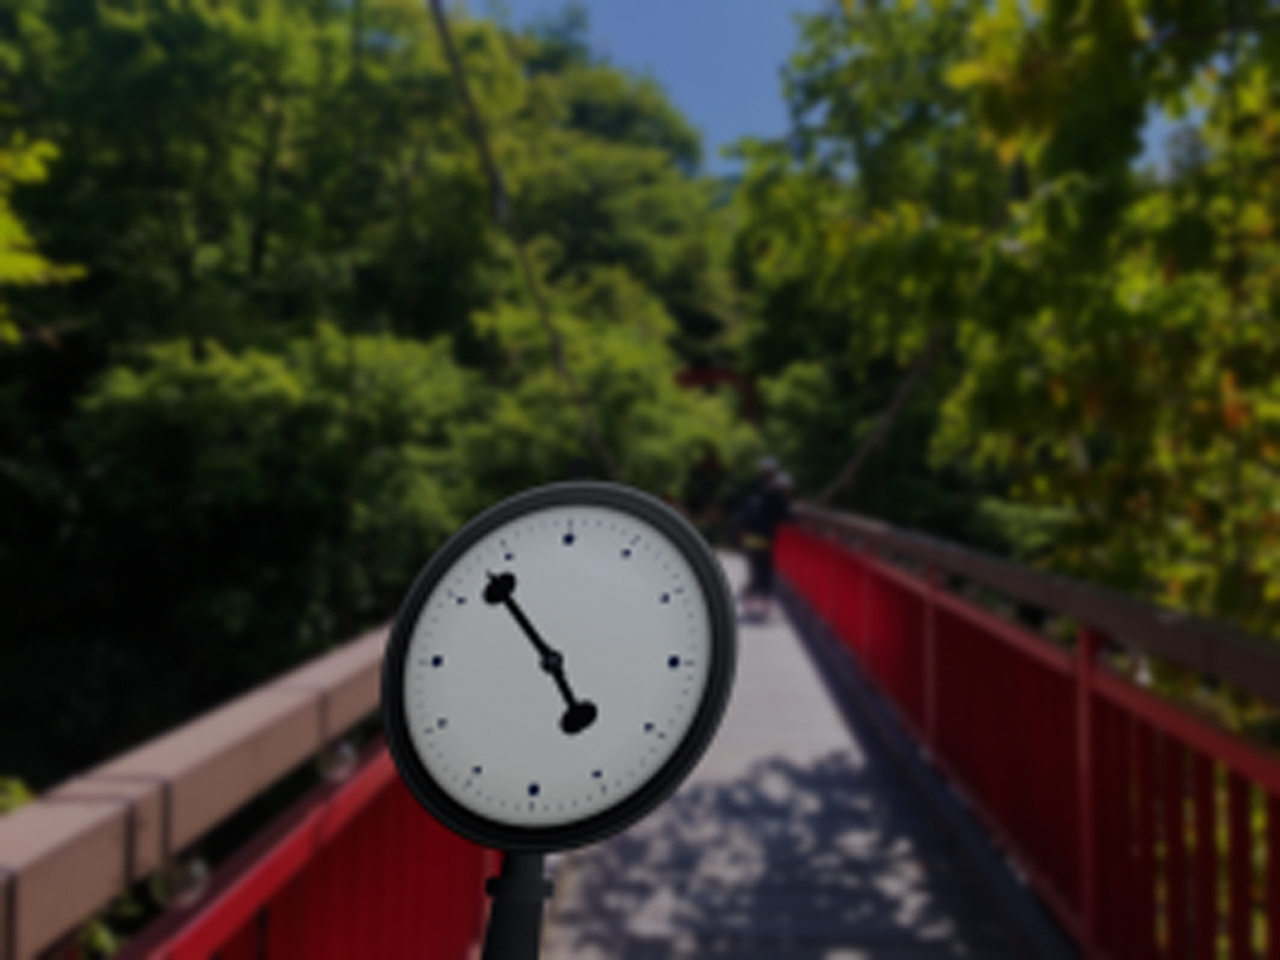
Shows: **4:53**
